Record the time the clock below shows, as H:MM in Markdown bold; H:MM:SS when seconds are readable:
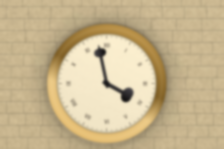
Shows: **3:58**
